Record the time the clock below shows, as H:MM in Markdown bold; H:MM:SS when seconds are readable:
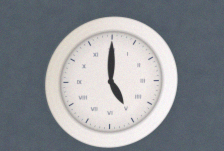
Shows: **5:00**
